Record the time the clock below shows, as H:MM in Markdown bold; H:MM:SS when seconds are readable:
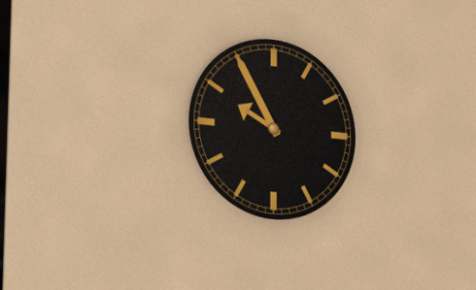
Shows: **9:55**
